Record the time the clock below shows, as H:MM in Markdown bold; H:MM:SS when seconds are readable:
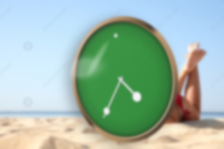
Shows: **4:36**
